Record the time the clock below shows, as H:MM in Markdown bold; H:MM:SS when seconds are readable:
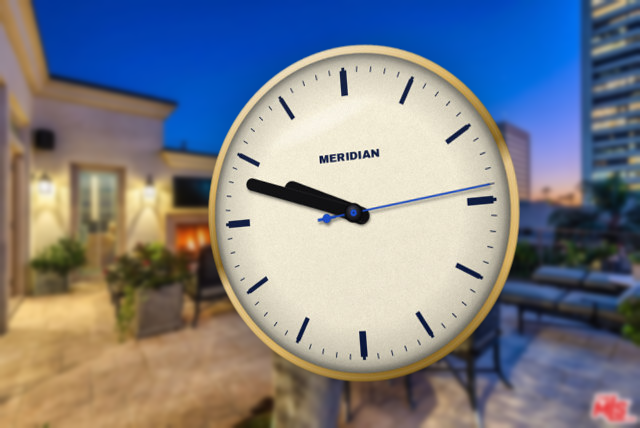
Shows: **9:48:14**
